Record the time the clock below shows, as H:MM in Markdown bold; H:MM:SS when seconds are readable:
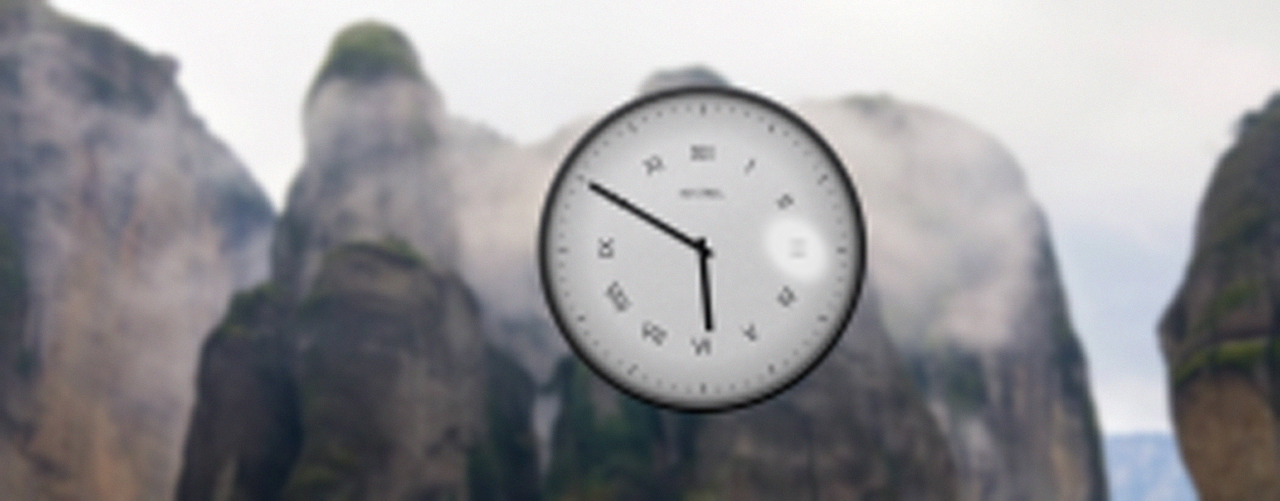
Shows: **5:50**
